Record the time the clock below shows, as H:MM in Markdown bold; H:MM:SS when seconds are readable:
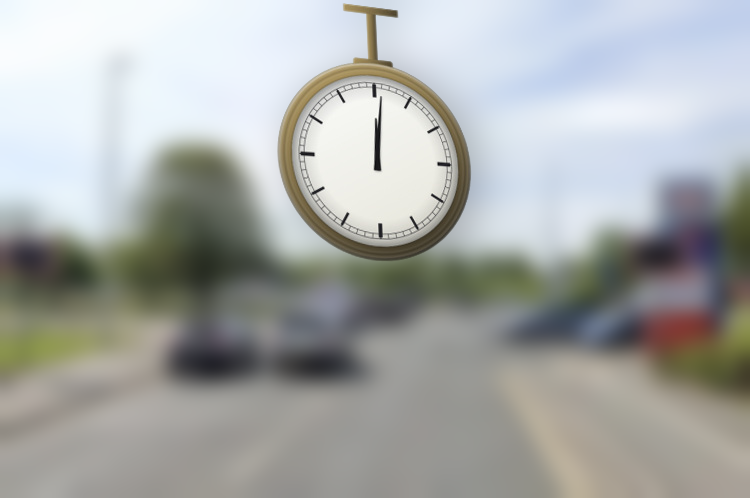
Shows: **12:01**
